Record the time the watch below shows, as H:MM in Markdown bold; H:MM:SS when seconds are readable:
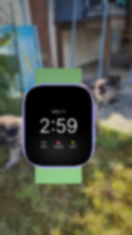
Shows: **2:59**
